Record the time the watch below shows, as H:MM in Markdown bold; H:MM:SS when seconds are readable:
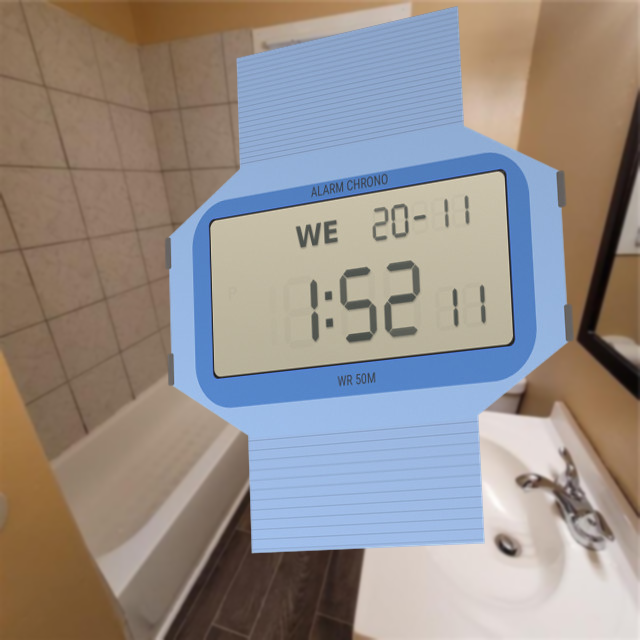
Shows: **1:52:11**
